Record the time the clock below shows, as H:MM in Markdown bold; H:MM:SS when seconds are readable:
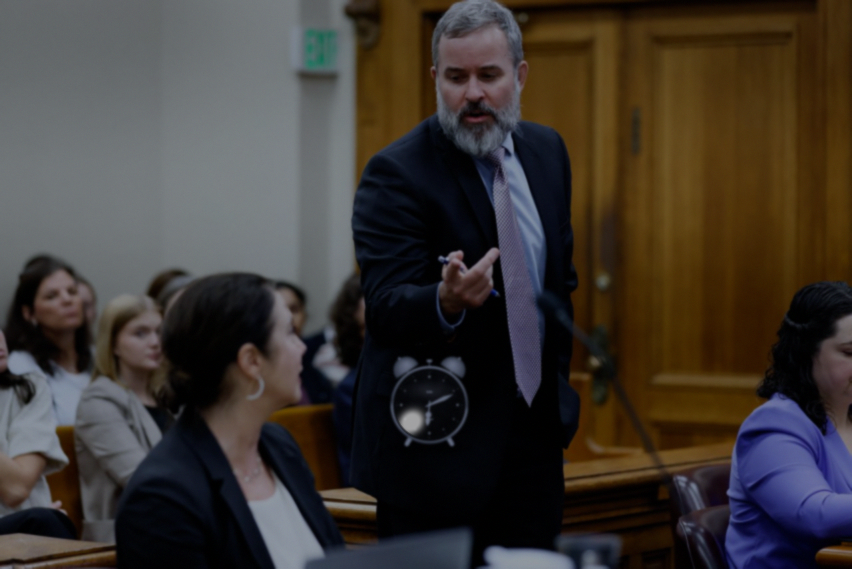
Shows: **6:11**
